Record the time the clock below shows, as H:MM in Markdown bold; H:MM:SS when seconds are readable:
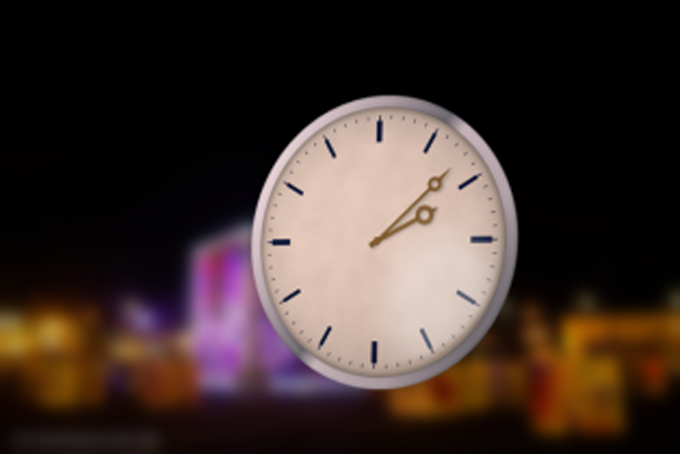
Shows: **2:08**
